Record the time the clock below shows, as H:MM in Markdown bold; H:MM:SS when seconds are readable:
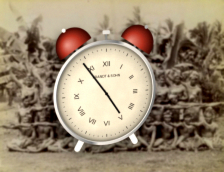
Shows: **4:54**
